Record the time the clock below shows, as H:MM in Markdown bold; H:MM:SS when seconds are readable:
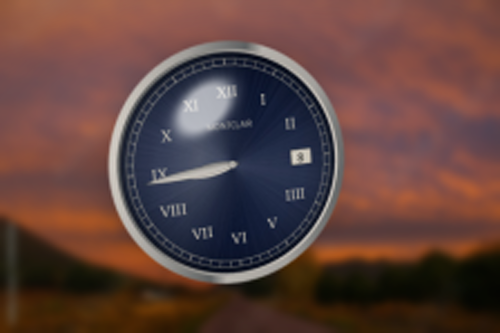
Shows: **8:44**
